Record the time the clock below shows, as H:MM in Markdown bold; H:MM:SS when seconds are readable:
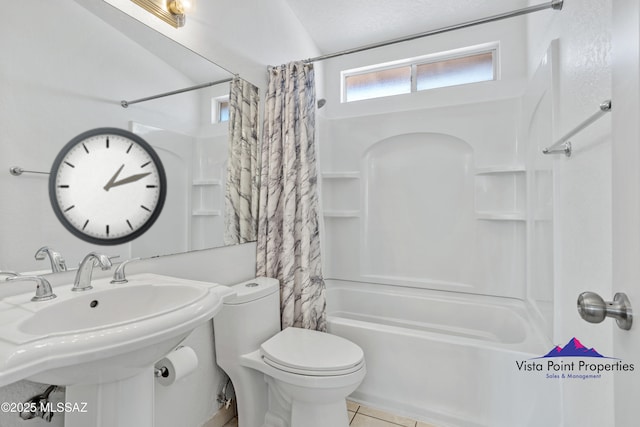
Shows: **1:12**
